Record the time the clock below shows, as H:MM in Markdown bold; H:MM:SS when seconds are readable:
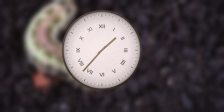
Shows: **1:37**
